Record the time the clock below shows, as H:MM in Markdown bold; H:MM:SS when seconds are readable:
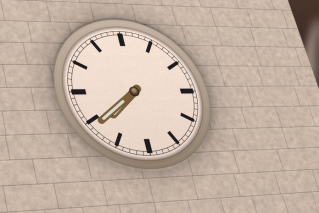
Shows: **7:39**
